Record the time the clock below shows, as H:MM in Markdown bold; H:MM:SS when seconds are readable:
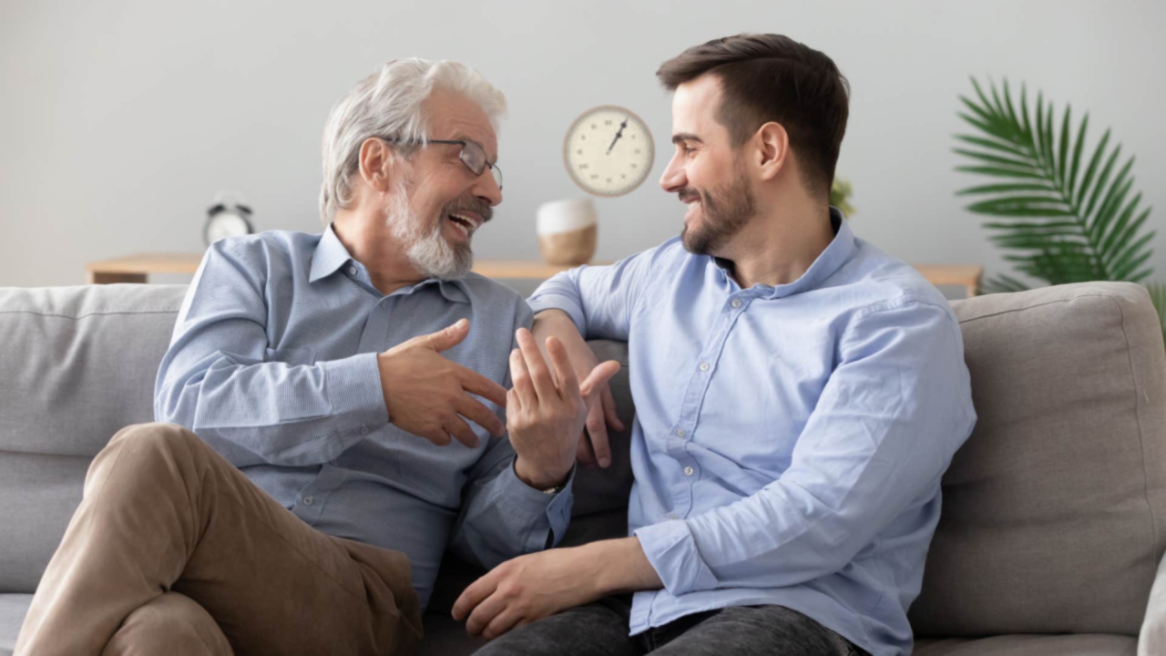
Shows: **1:05**
